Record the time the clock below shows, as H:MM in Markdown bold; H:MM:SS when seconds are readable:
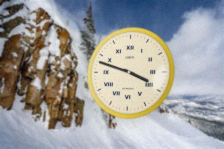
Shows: **3:48**
